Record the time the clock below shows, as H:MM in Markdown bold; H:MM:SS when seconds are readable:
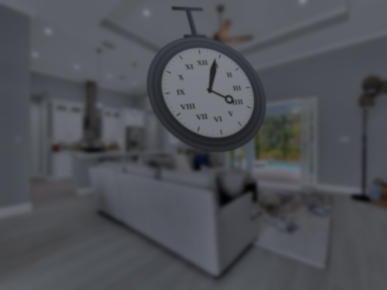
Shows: **4:04**
